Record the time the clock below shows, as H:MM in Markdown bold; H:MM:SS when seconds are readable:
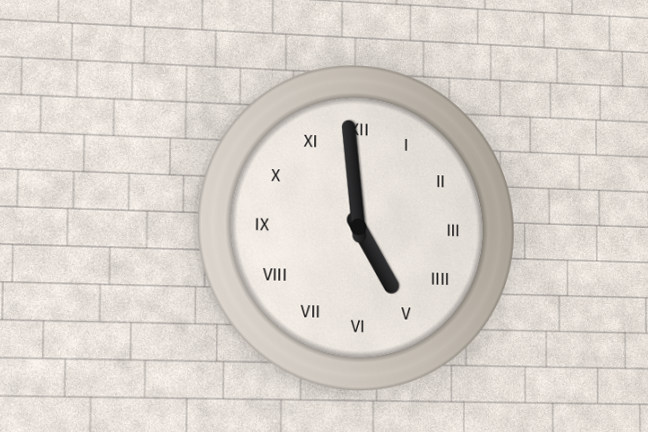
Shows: **4:59**
